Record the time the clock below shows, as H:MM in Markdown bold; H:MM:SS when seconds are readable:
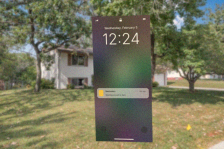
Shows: **12:24**
